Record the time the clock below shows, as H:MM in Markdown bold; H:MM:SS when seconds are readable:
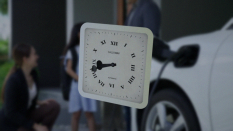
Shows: **8:42**
